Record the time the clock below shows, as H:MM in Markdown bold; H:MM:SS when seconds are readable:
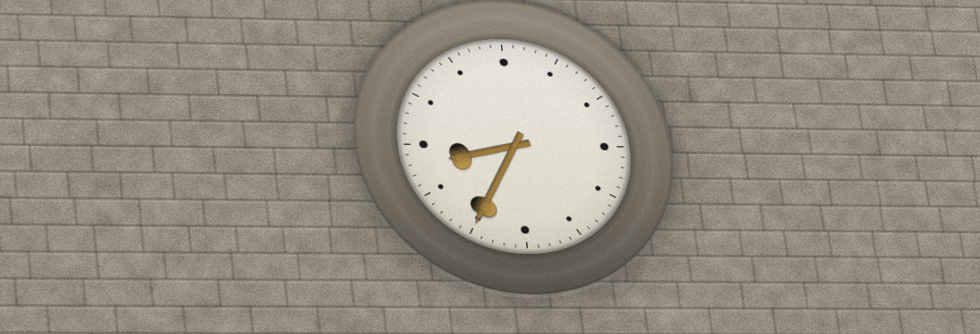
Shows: **8:35**
